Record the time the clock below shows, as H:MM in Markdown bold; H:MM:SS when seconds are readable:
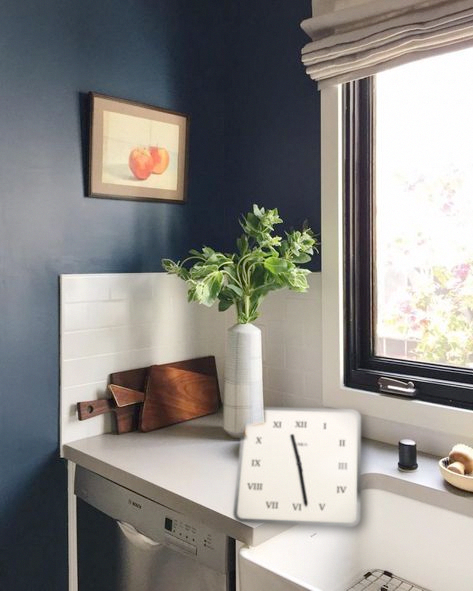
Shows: **11:28**
